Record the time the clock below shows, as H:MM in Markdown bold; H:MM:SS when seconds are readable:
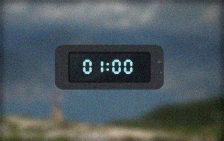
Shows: **1:00**
